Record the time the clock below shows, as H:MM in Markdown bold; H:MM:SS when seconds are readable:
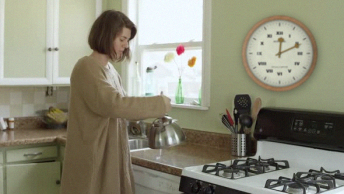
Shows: **12:11**
